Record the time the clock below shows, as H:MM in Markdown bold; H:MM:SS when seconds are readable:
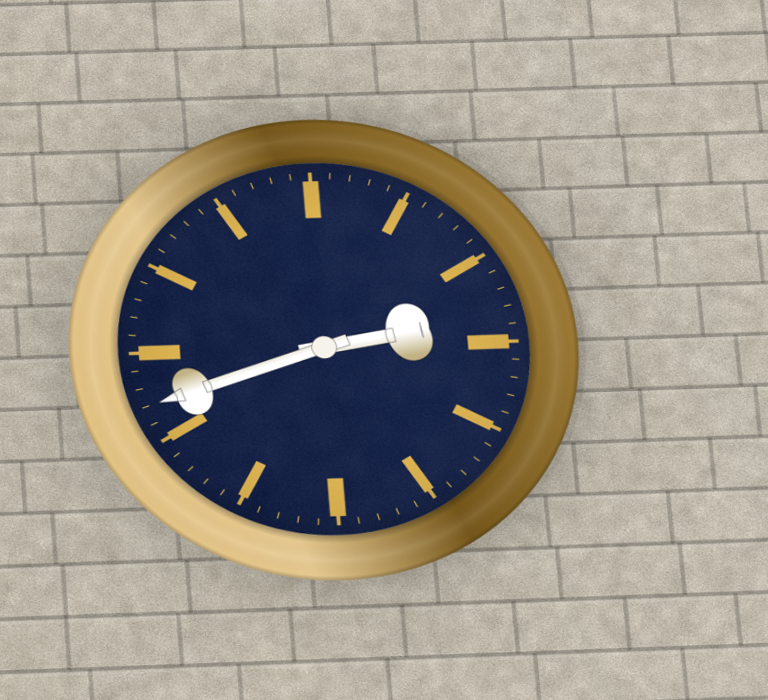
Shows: **2:42**
